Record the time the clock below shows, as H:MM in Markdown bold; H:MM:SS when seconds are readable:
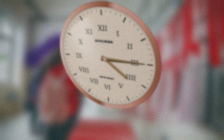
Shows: **4:15**
